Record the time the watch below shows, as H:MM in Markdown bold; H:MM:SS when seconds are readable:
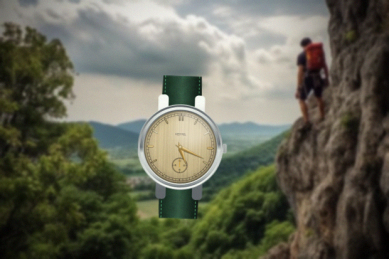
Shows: **5:19**
